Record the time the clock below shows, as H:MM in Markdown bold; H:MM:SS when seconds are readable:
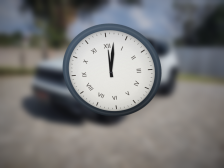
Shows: **12:02**
